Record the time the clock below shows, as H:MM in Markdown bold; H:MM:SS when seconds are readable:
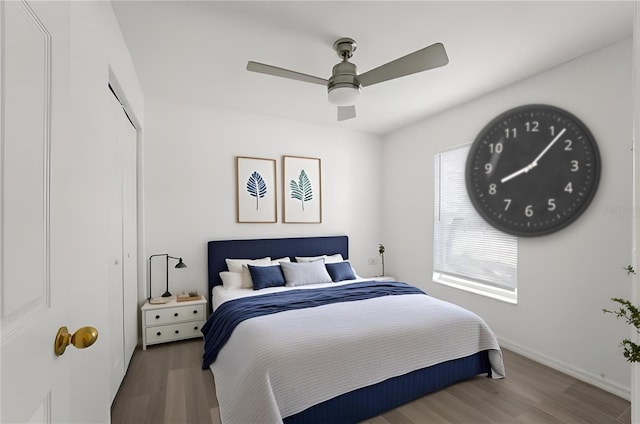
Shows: **8:07**
